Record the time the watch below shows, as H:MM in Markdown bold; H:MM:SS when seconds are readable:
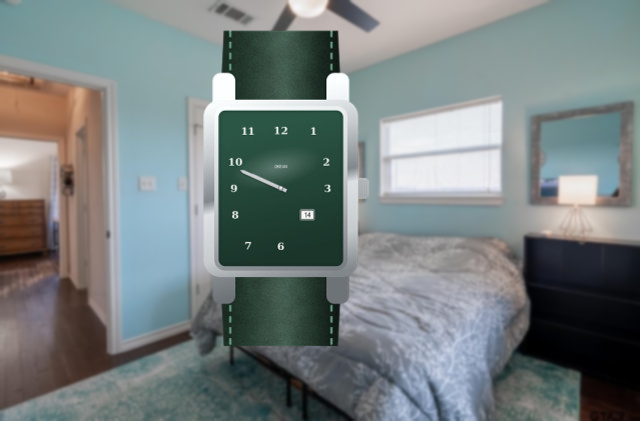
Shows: **9:49**
